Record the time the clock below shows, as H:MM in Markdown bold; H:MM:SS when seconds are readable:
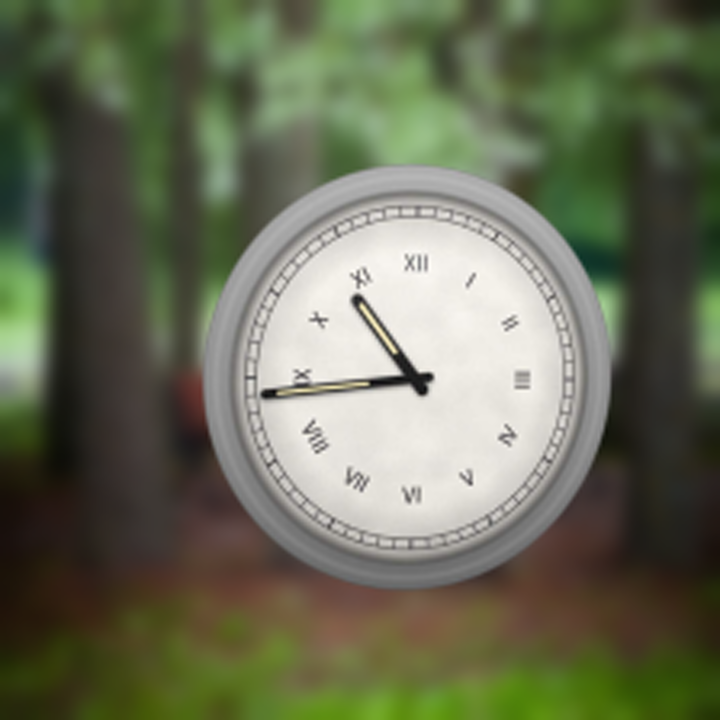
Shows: **10:44**
